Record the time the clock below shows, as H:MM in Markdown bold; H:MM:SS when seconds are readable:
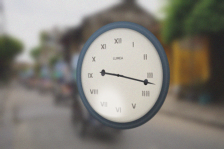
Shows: **9:17**
